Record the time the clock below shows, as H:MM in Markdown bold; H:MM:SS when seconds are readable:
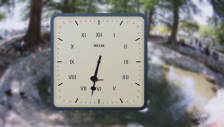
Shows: **6:32**
